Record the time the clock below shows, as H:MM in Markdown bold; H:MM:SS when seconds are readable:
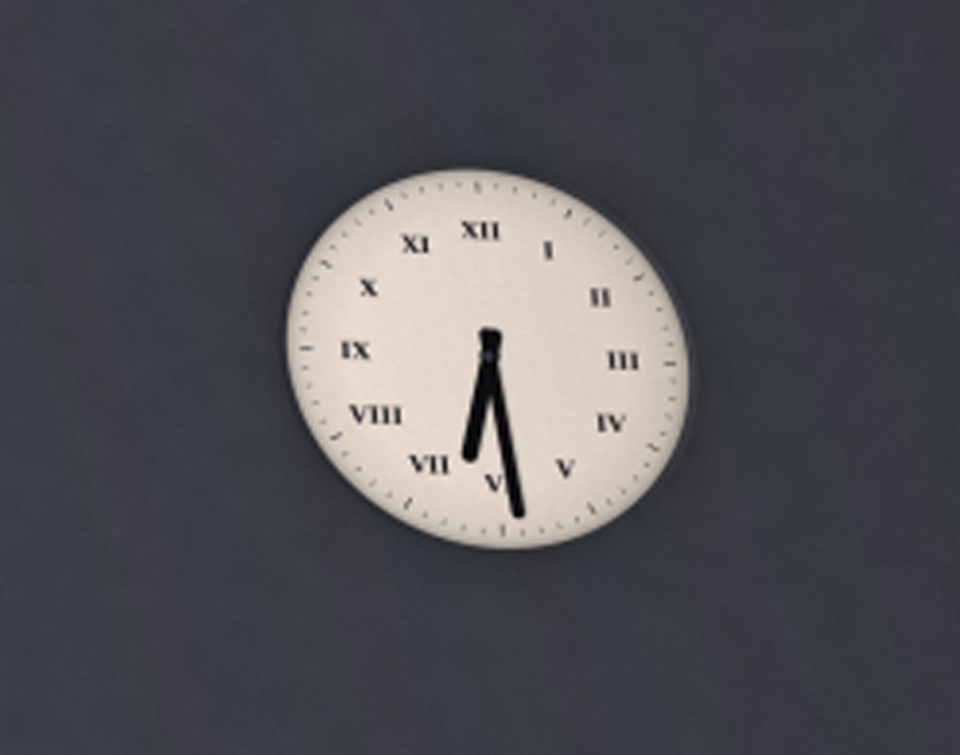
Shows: **6:29**
